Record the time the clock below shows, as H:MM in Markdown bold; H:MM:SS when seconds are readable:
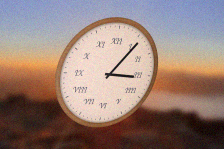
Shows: **3:06**
